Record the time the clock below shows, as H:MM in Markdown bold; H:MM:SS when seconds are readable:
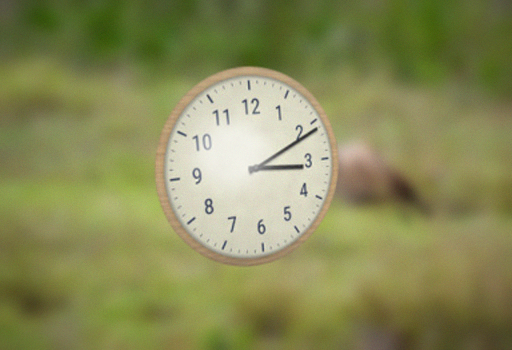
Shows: **3:11**
